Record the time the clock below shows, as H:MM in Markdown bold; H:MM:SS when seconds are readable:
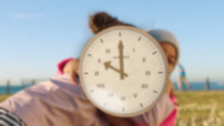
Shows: **10:00**
